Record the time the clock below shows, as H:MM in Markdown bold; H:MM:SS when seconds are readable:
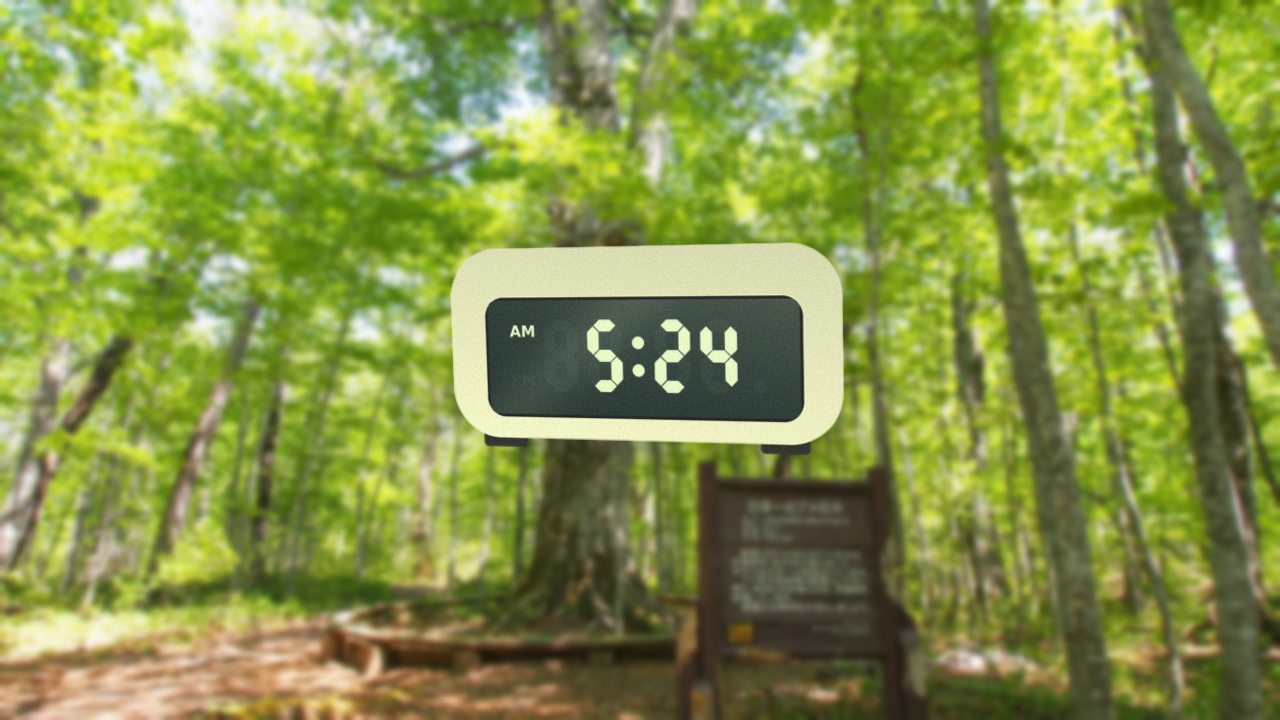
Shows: **5:24**
